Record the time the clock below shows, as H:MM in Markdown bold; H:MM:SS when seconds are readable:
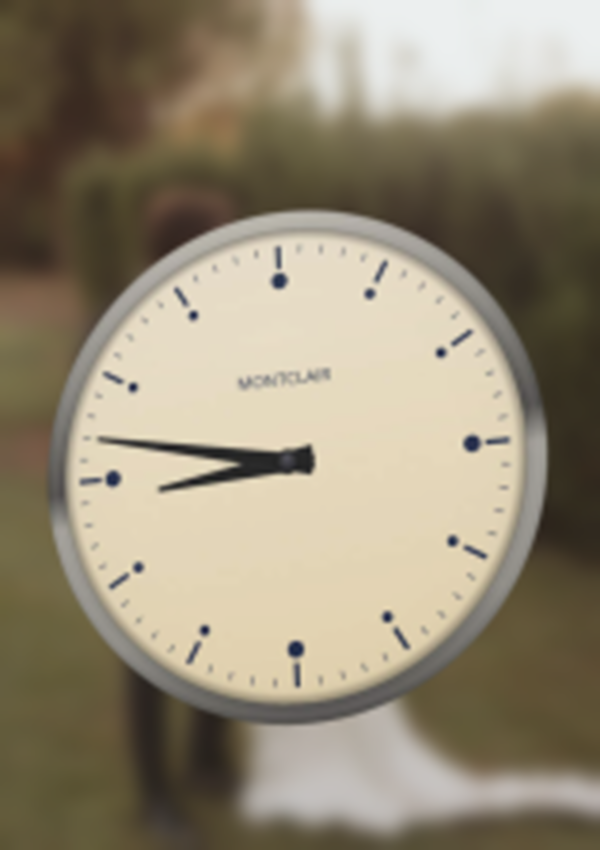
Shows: **8:47**
